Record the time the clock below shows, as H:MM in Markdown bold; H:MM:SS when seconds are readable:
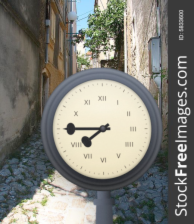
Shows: **7:45**
